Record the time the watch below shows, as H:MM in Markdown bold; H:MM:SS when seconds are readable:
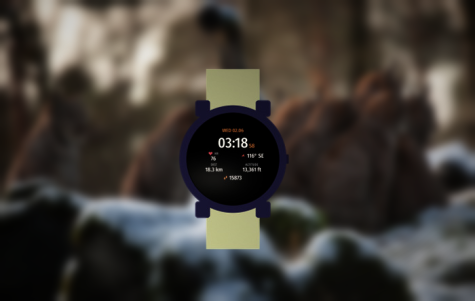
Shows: **3:18**
